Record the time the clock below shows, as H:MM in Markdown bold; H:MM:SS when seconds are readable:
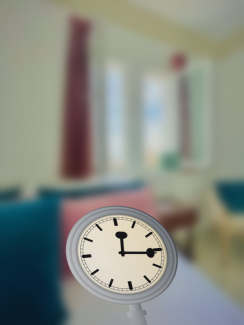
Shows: **12:16**
